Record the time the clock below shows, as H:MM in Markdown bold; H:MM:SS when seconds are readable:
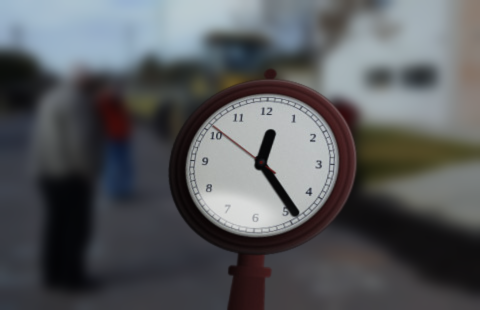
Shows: **12:23:51**
